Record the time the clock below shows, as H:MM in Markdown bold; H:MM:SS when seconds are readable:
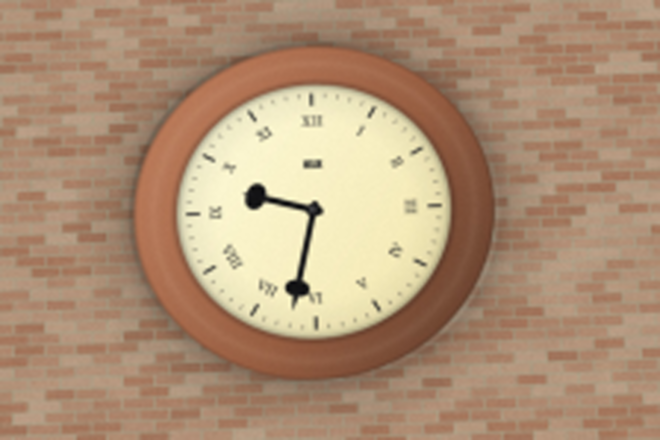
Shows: **9:32**
